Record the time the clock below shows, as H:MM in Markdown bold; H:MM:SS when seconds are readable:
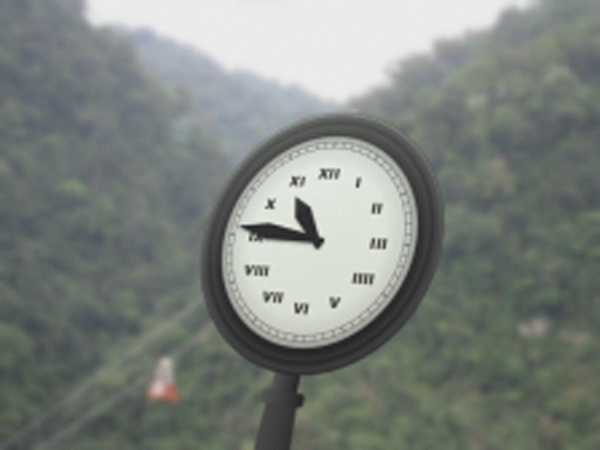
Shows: **10:46**
